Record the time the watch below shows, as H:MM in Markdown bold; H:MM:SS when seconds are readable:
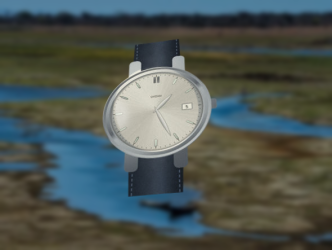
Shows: **1:26**
